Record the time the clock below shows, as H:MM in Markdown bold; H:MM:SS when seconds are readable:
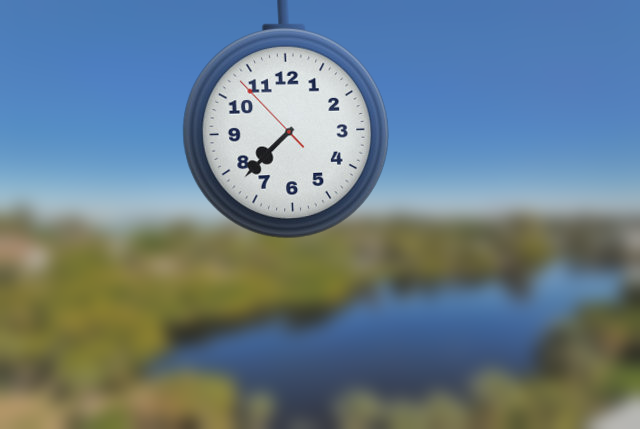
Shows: **7:37:53**
